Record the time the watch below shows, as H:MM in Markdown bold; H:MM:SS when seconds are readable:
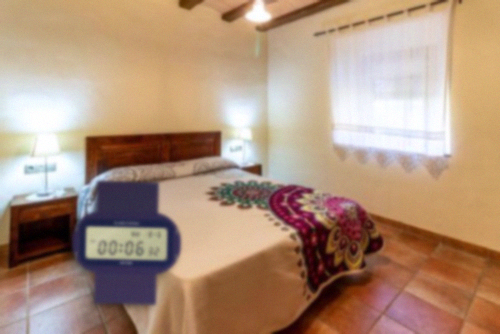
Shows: **0:06**
